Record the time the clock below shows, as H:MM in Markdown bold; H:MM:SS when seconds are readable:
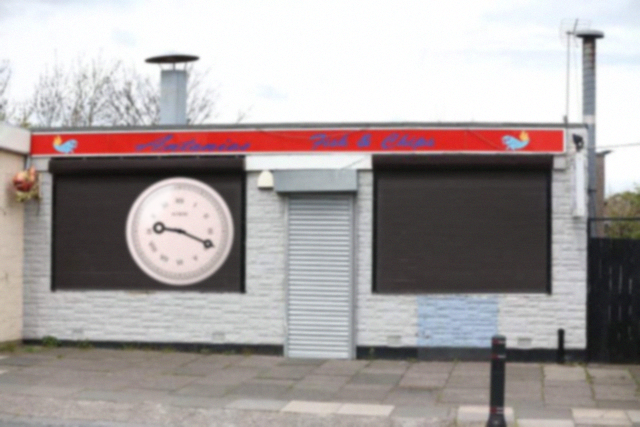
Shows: **9:19**
